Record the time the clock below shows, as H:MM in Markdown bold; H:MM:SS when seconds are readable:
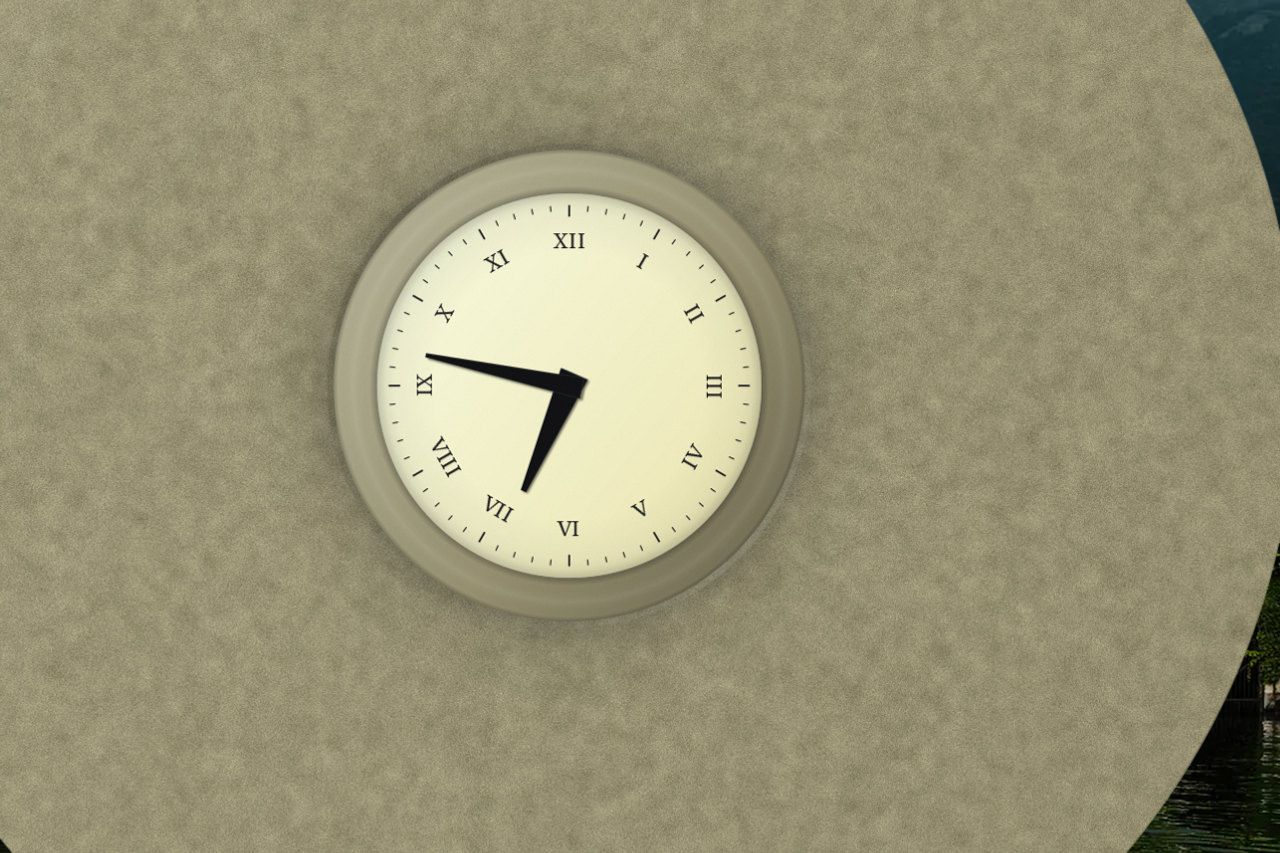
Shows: **6:47**
